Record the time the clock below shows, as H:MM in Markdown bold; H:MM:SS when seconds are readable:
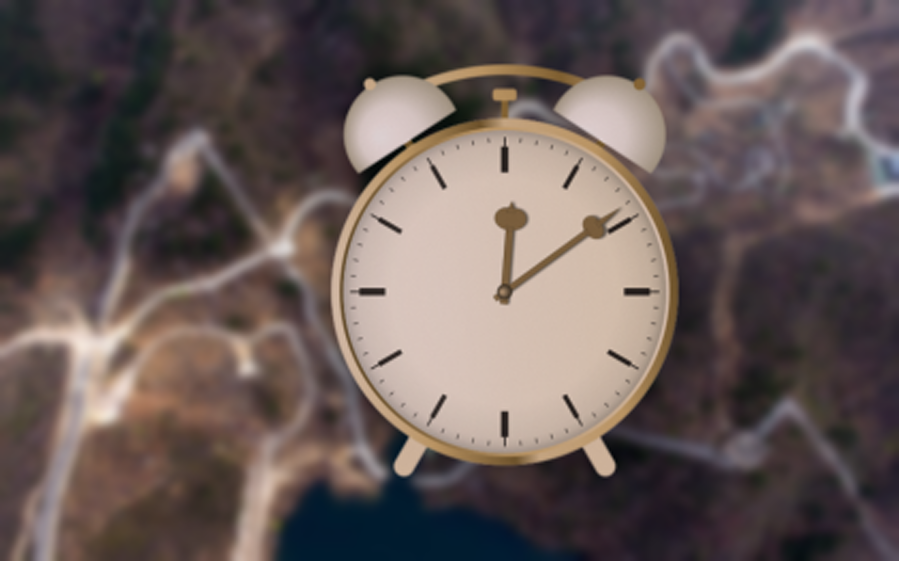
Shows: **12:09**
